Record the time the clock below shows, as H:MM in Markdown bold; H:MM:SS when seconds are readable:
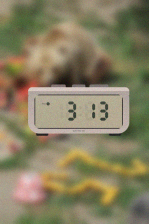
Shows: **3:13**
